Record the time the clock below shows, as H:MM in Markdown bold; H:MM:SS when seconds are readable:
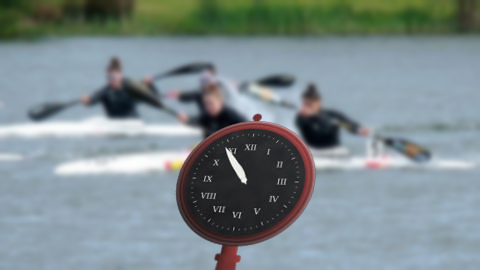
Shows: **10:54**
